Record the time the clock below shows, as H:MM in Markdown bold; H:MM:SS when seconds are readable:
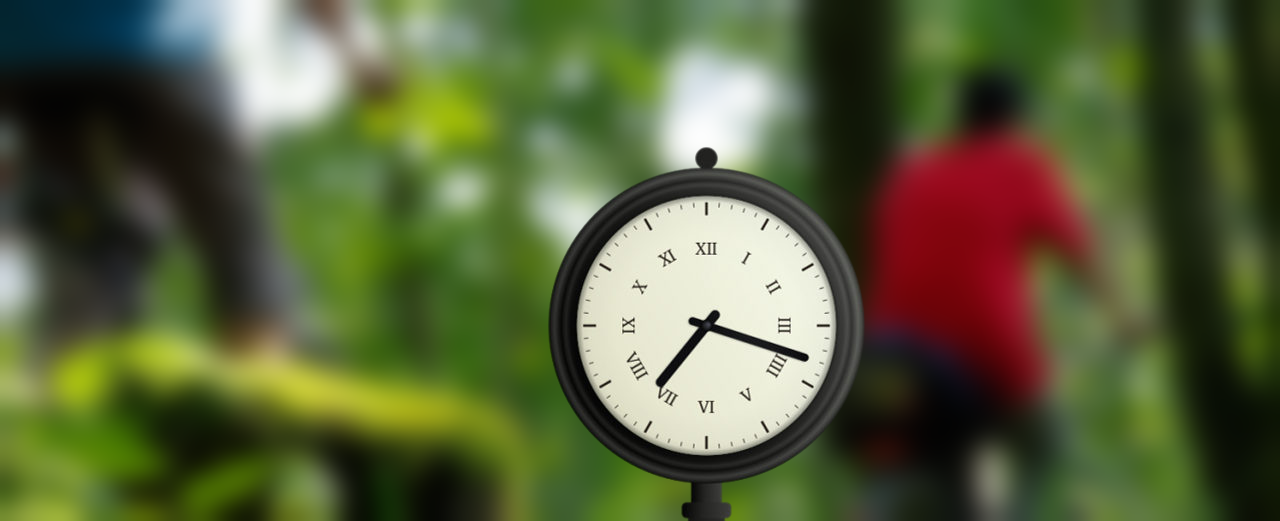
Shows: **7:18**
